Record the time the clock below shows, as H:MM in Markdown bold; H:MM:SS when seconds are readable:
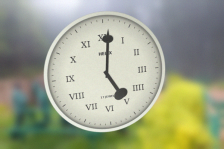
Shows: **5:01**
